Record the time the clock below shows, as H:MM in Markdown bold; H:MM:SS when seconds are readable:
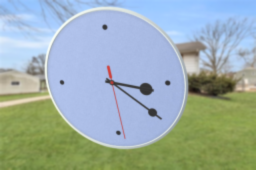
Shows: **3:21:29**
